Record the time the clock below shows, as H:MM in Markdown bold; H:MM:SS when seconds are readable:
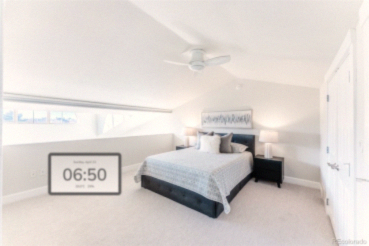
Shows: **6:50**
